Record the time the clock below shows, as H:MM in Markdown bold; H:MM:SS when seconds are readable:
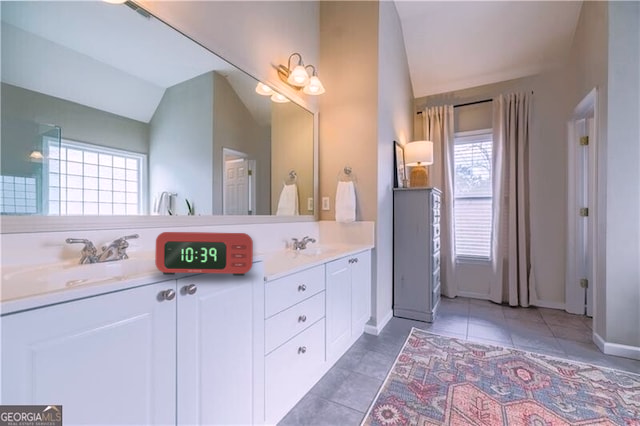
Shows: **10:39**
